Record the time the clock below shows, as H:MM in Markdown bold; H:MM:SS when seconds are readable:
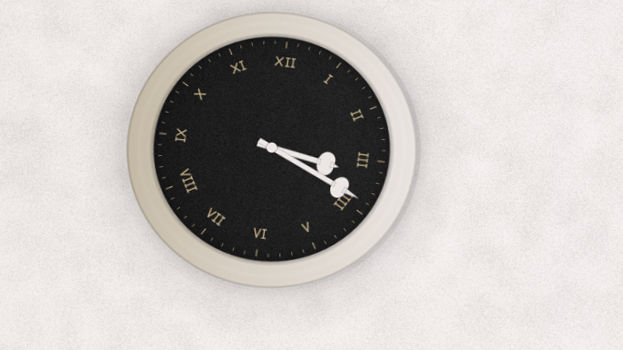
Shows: **3:19**
